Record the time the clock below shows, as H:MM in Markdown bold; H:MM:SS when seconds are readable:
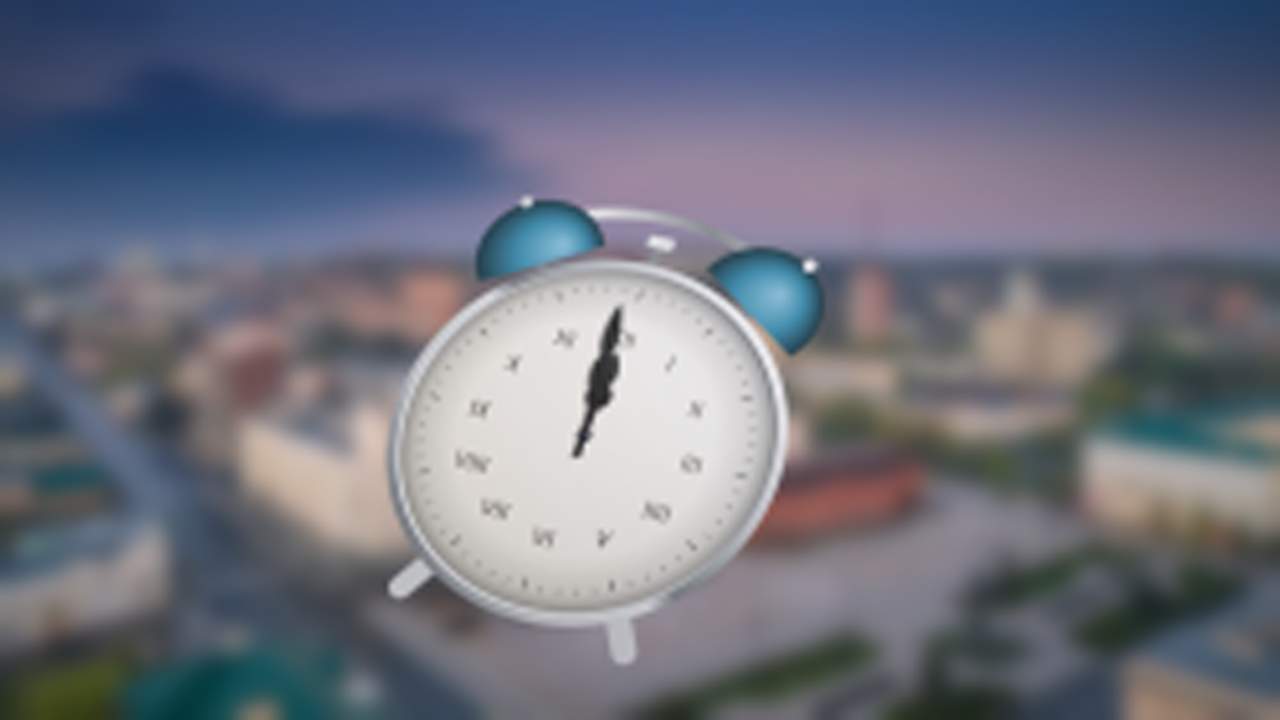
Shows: **11:59**
